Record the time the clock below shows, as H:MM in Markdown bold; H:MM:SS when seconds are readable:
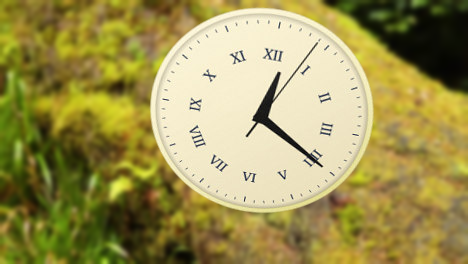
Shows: **12:20:04**
